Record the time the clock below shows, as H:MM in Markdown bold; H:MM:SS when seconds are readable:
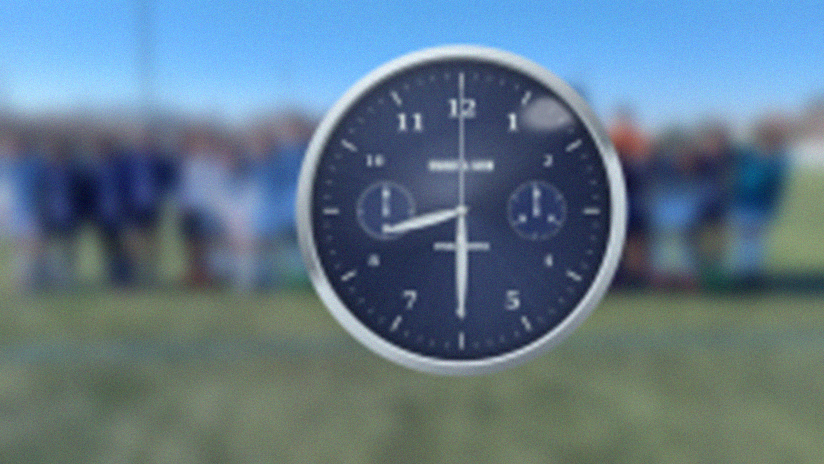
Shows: **8:30**
